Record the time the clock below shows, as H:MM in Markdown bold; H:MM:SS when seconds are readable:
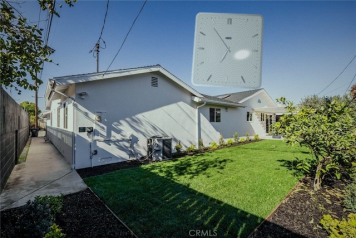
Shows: **6:54**
